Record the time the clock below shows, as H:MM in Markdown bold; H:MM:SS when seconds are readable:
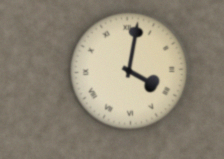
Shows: **4:02**
